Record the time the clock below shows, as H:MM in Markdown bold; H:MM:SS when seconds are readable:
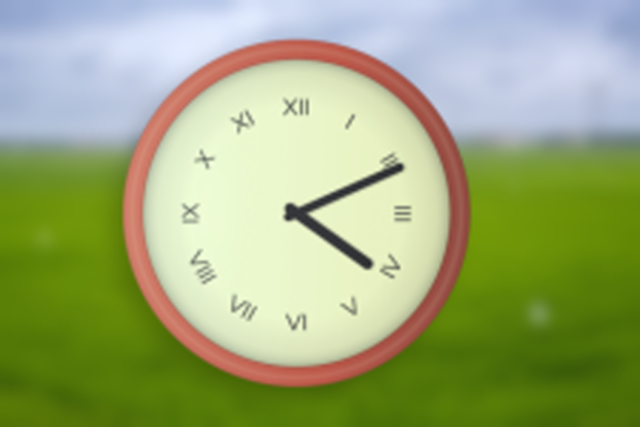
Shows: **4:11**
